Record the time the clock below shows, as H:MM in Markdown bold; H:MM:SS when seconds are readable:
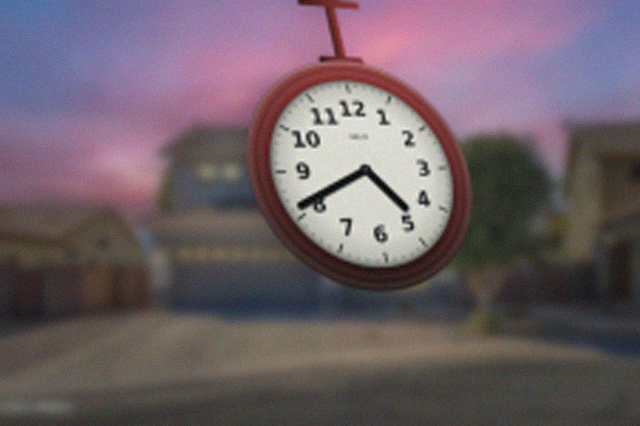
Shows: **4:41**
